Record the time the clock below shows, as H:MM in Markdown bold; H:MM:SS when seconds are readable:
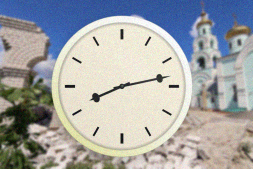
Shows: **8:13**
